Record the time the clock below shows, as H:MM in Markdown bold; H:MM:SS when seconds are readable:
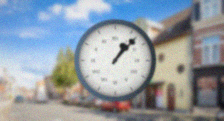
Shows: **1:07**
